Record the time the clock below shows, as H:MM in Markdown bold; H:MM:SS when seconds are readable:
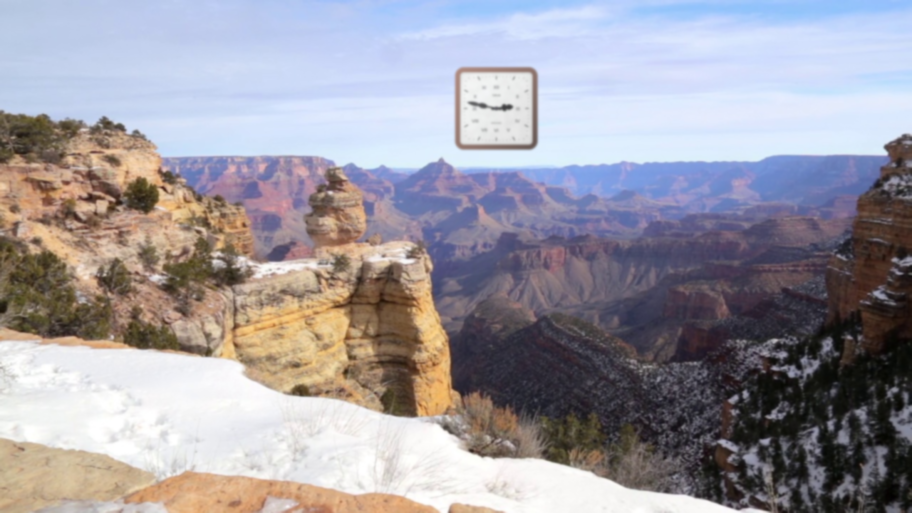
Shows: **2:47**
